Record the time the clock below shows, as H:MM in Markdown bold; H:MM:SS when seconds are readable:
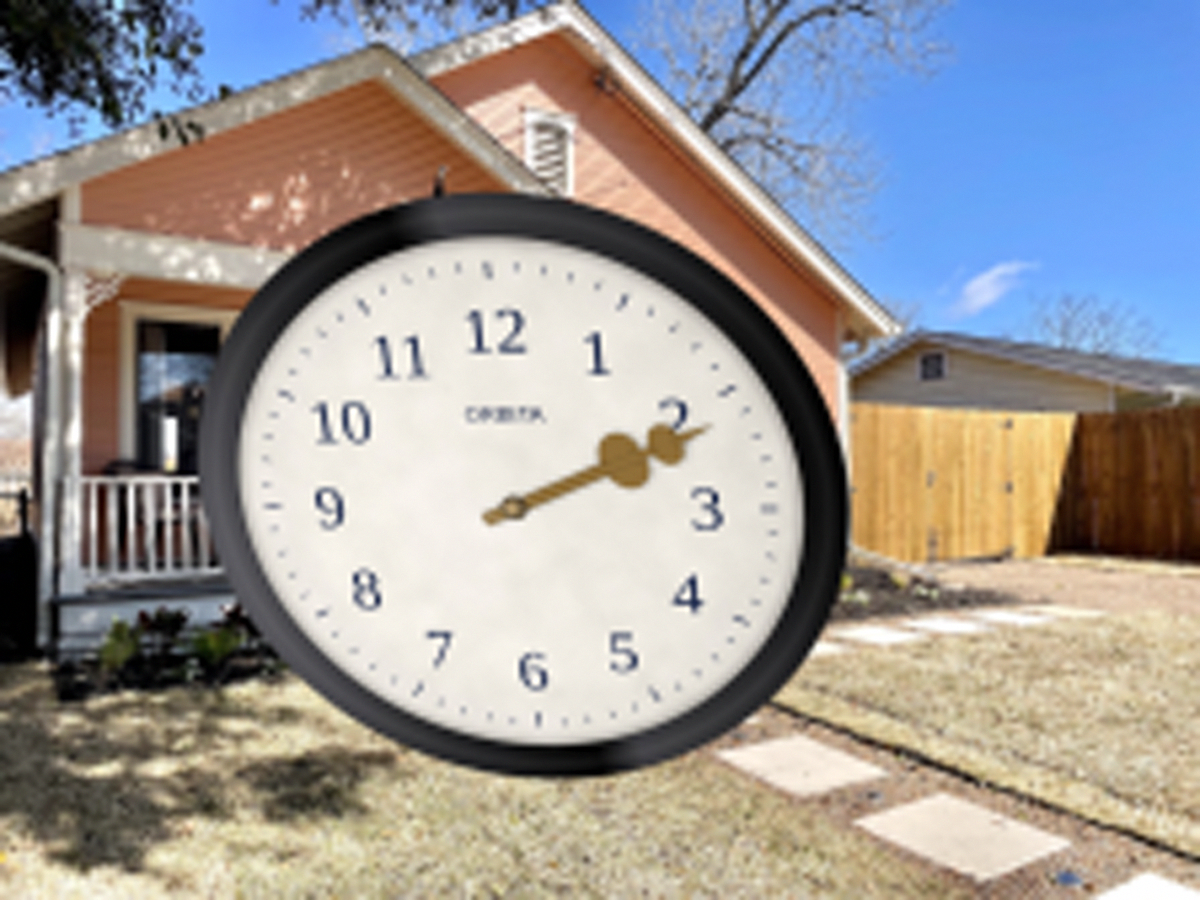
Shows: **2:11**
